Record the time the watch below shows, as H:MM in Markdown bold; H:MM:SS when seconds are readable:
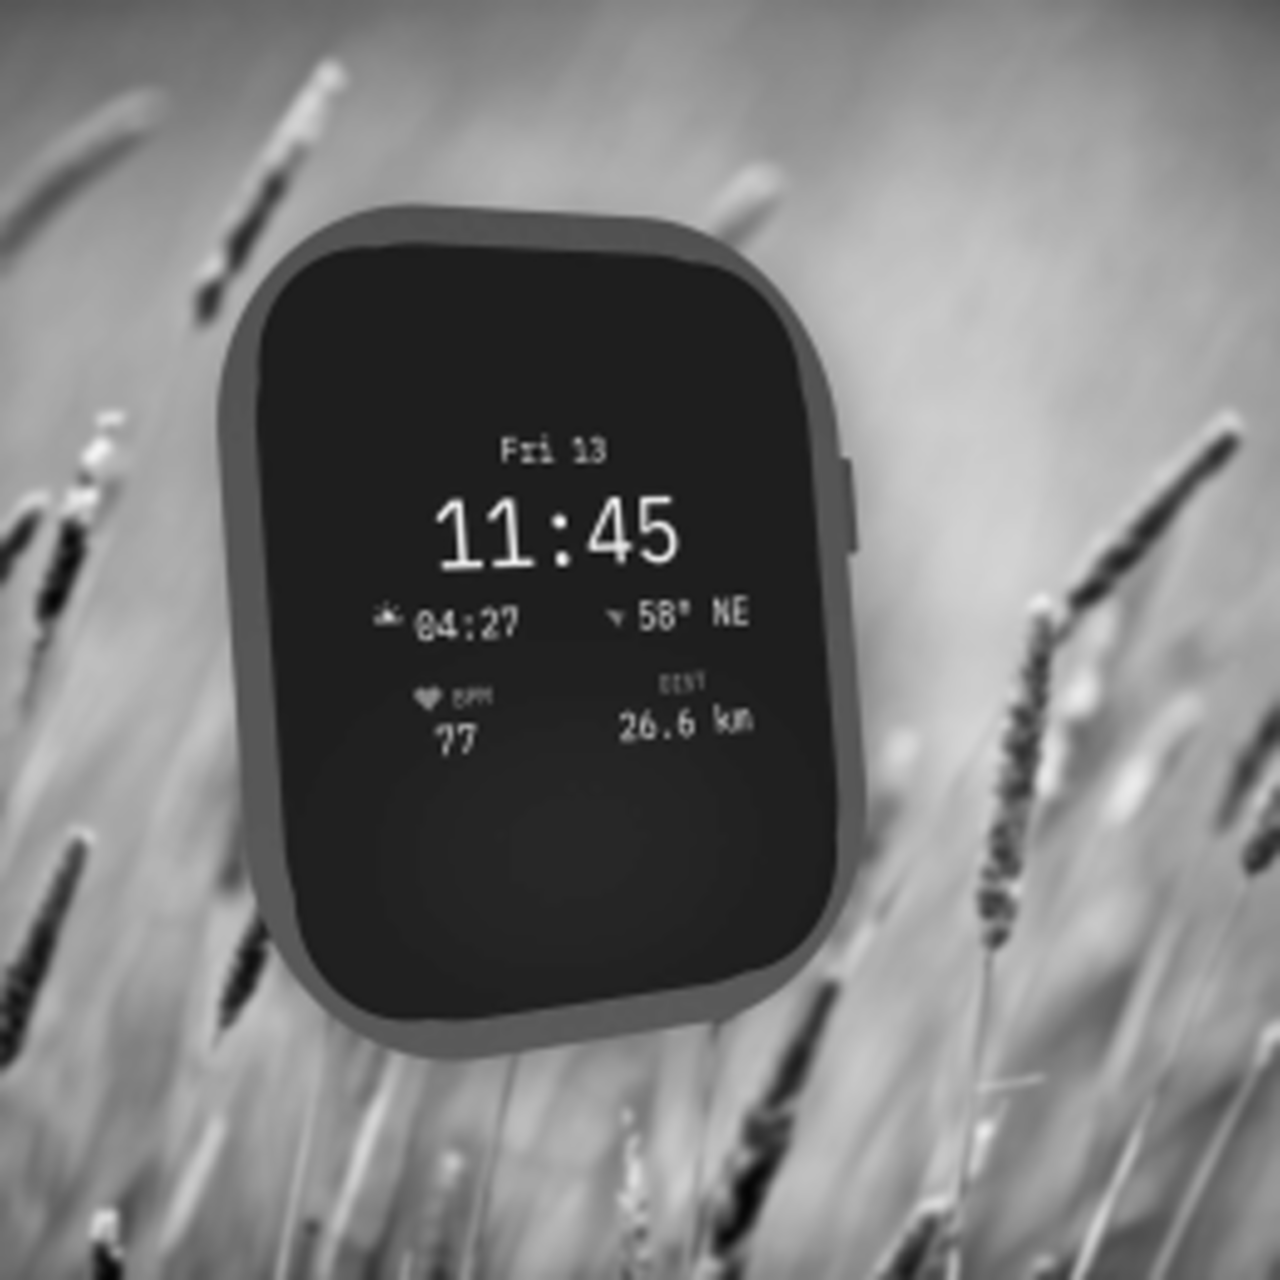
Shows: **11:45**
